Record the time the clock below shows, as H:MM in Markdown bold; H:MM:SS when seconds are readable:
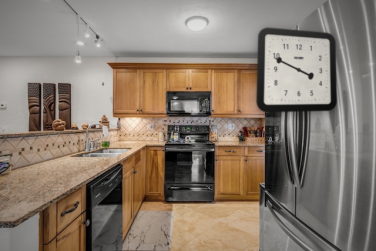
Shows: **3:49**
